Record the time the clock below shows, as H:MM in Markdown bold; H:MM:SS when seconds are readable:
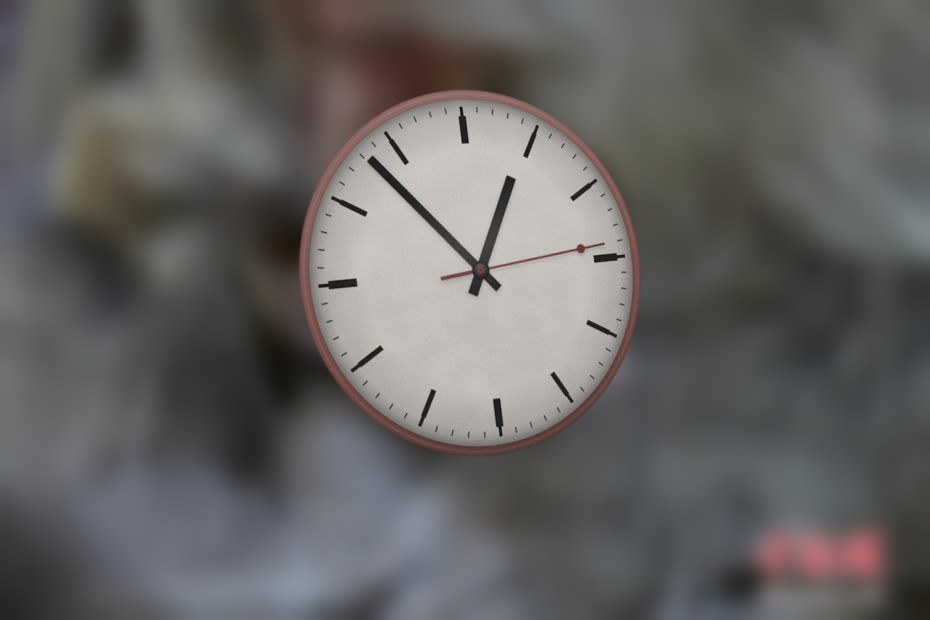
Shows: **12:53:14**
